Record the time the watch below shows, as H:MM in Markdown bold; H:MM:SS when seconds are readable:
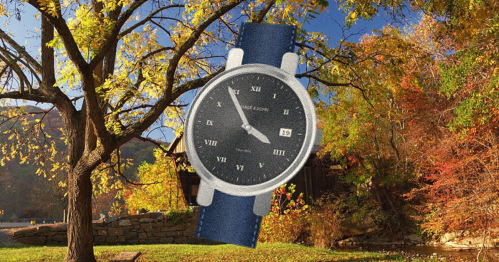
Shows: **3:54**
